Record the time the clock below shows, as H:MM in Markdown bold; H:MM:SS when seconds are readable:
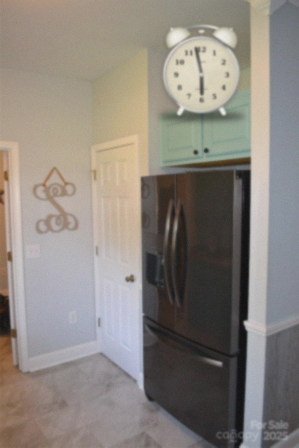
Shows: **5:58**
